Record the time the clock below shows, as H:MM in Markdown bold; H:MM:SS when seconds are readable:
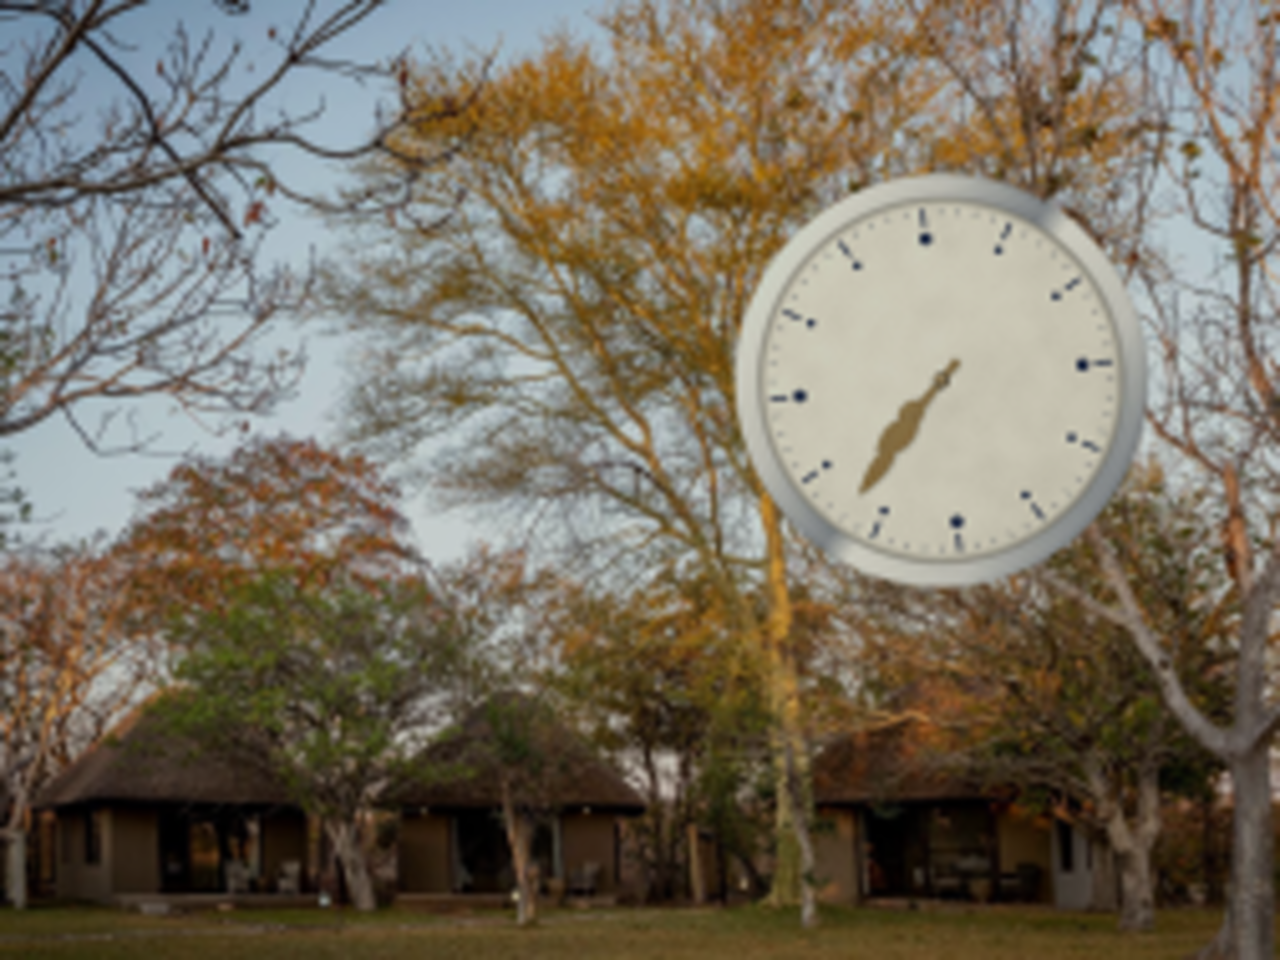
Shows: **7:37**
